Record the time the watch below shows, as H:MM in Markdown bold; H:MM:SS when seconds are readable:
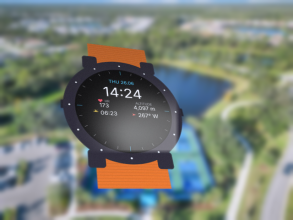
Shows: **14:24**
